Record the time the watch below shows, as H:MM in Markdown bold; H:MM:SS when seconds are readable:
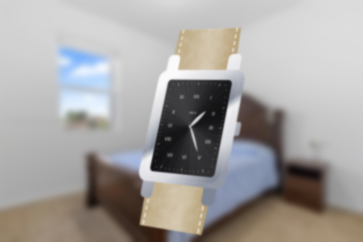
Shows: **1:25**
